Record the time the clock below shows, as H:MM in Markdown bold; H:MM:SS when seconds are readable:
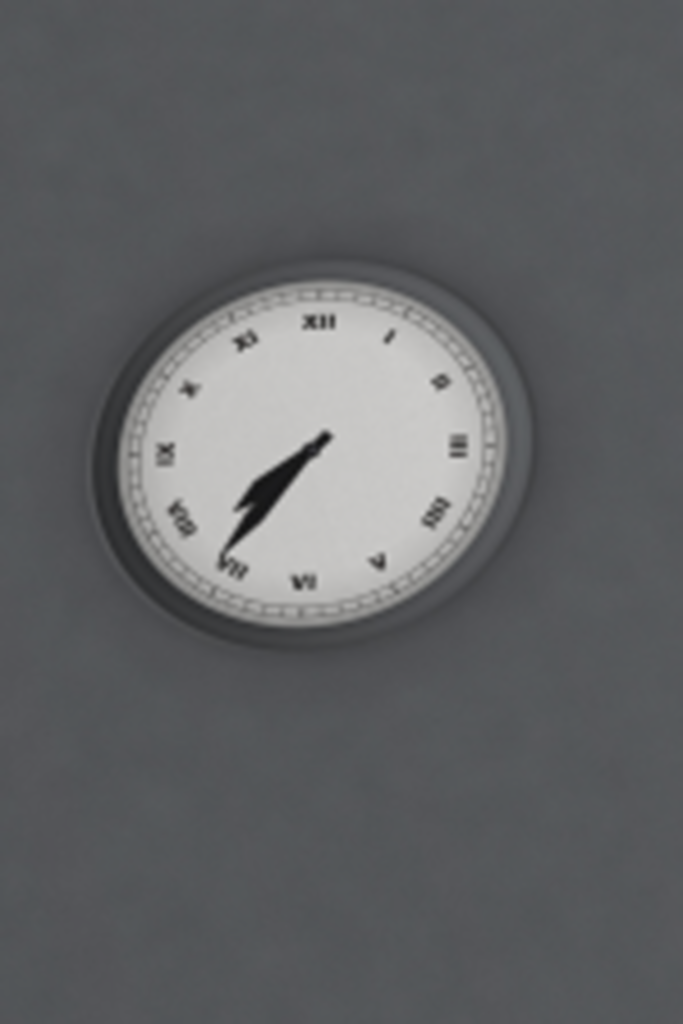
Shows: **7:36**
